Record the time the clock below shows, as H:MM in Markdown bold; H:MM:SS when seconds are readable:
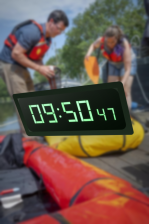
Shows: **9:50:47**
